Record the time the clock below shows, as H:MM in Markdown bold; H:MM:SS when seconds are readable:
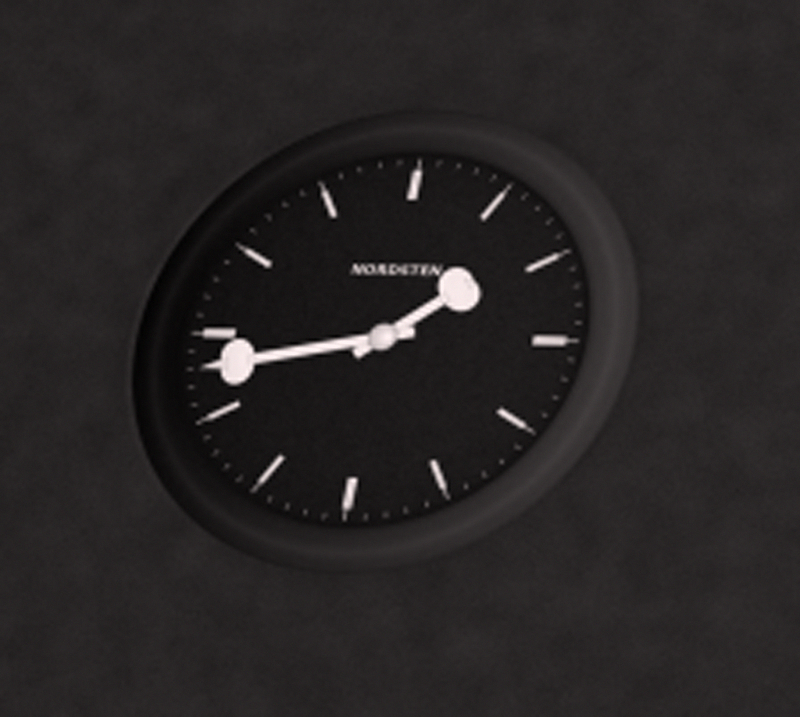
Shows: **1:43**
